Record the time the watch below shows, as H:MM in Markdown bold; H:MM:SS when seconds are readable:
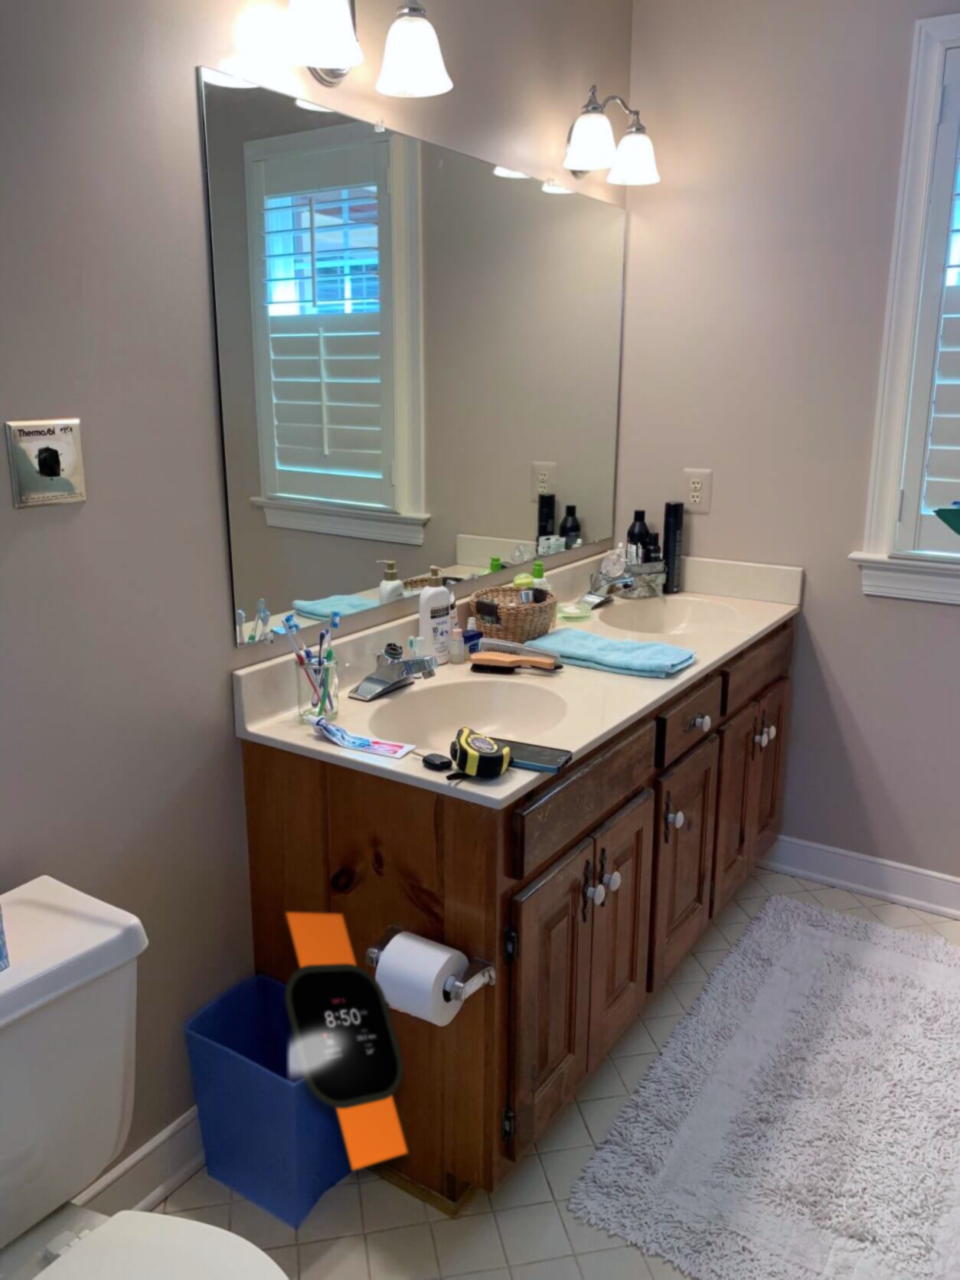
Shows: **8:50**
